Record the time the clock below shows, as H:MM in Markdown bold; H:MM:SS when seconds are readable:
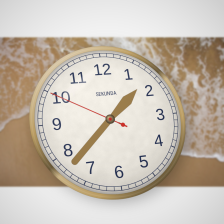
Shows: **1:37:50**
